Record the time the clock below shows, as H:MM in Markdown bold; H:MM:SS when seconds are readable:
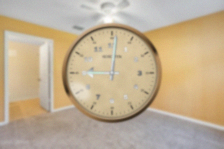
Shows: **9:01**
